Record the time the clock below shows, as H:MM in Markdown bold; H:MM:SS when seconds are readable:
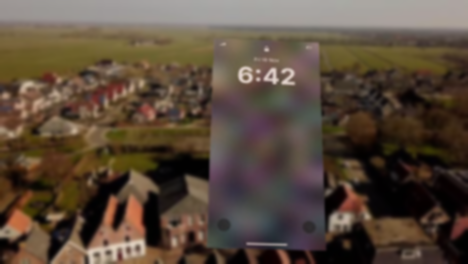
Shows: **6:42**
